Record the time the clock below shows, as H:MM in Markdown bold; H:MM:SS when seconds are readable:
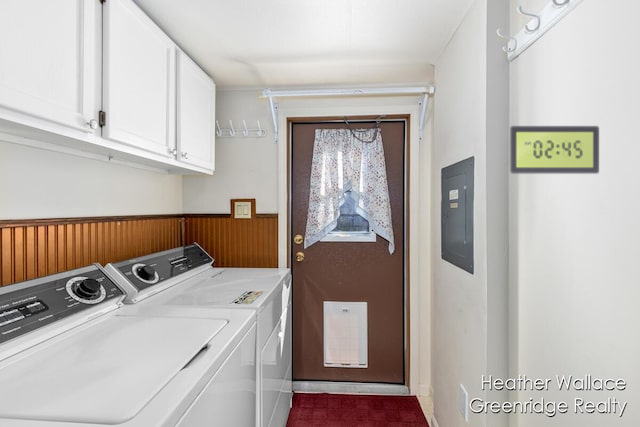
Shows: **2:45**
